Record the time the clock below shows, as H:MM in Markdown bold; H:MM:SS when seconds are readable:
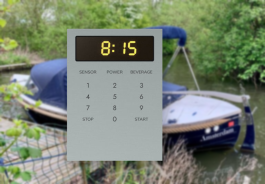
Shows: **8:15**
